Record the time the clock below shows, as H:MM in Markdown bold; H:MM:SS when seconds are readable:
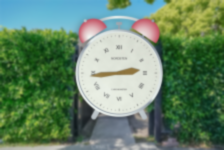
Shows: **2:44**
